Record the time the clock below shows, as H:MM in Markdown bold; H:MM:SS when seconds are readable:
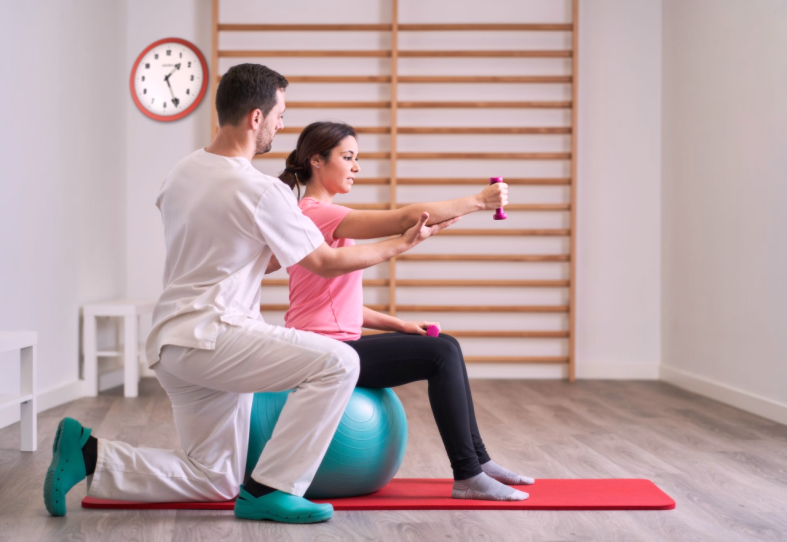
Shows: **1:26**
